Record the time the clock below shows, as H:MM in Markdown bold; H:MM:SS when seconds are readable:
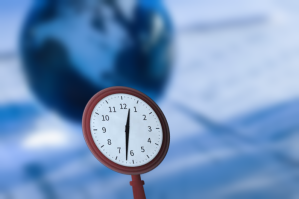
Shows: **12:32**
